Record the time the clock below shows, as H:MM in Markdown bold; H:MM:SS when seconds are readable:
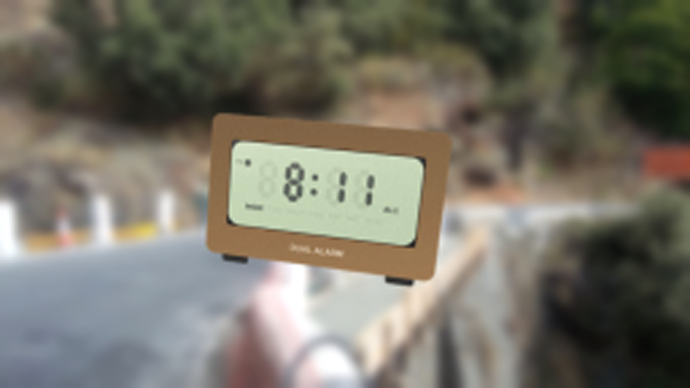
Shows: **8:11**
